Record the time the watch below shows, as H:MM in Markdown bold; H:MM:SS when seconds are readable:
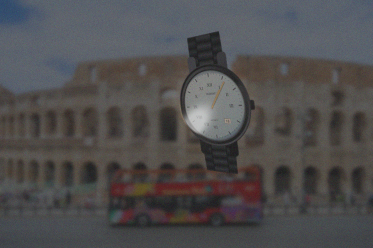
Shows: **1:06**
